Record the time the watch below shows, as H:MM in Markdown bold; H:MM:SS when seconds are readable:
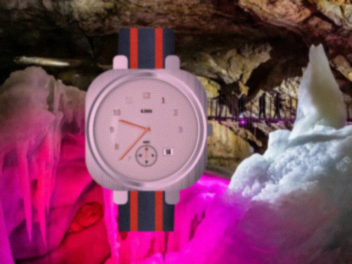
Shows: **9:37**
